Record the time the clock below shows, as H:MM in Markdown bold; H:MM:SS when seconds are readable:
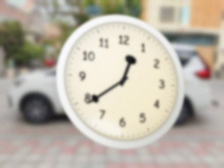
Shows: **12:39**
